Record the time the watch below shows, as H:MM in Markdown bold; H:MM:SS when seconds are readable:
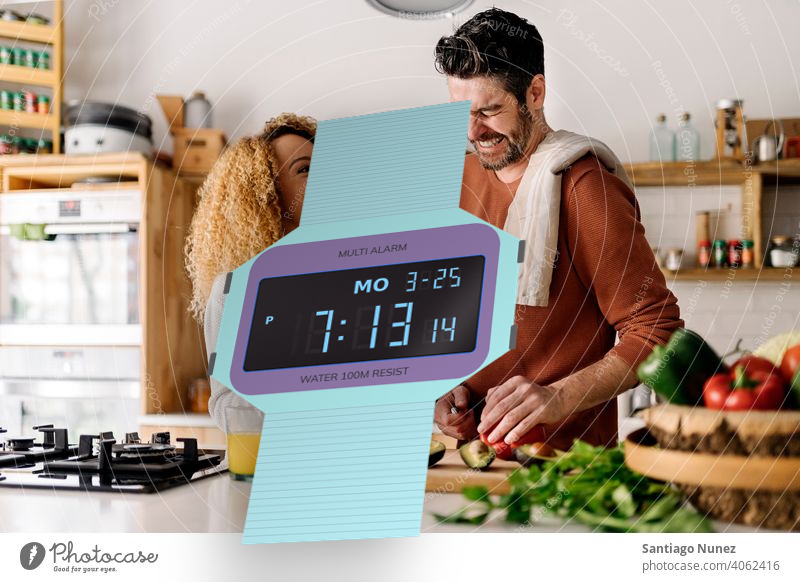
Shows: **7:13:14**
